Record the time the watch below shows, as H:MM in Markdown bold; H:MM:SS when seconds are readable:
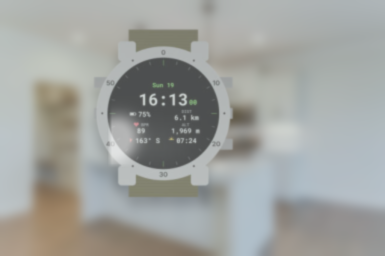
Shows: **16:13**
